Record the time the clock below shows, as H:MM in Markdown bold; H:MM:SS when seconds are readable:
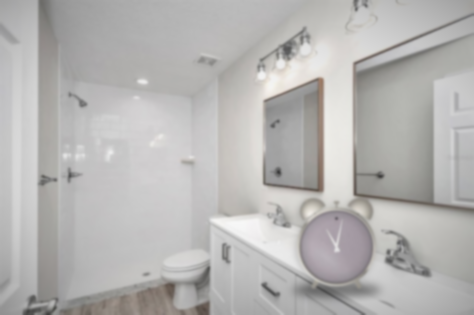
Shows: **11:02**
